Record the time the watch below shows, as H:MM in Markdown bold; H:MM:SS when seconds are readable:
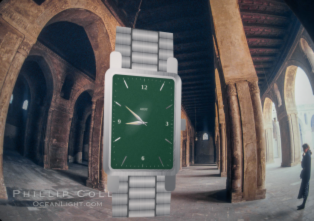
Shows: **8:51**
